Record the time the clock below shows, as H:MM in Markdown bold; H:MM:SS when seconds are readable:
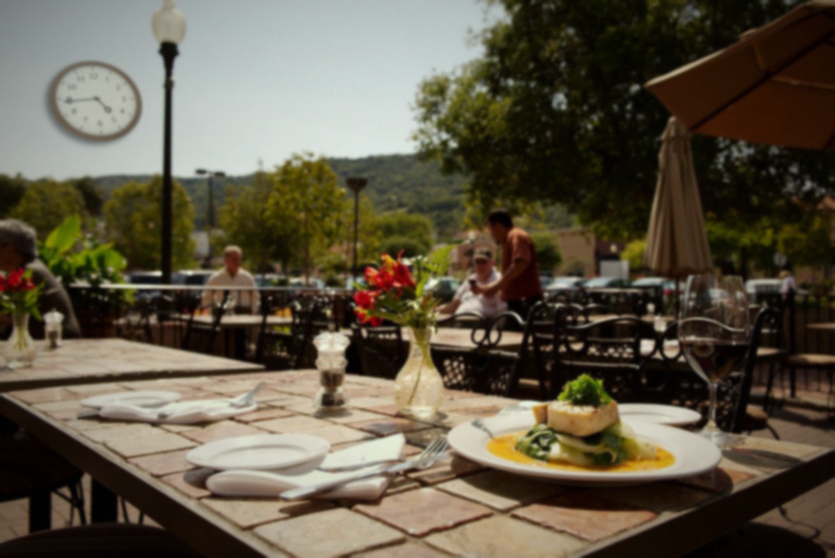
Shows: **4:44**
